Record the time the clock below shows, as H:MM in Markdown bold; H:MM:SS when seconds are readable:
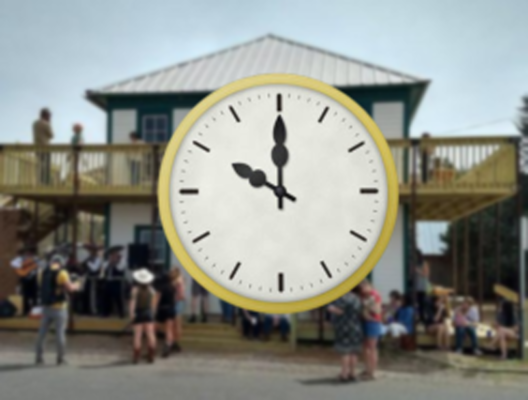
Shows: **10:00**
